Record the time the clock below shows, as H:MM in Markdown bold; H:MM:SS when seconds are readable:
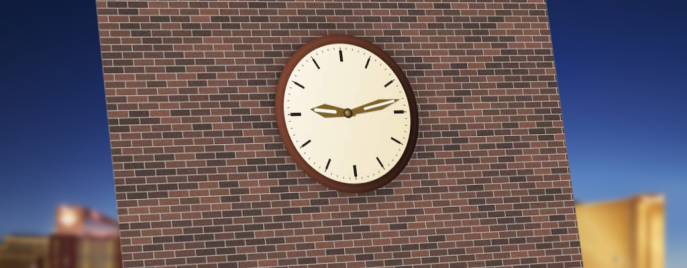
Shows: **9:13**
